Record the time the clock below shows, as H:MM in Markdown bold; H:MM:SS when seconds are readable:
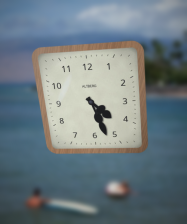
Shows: **4:27**
